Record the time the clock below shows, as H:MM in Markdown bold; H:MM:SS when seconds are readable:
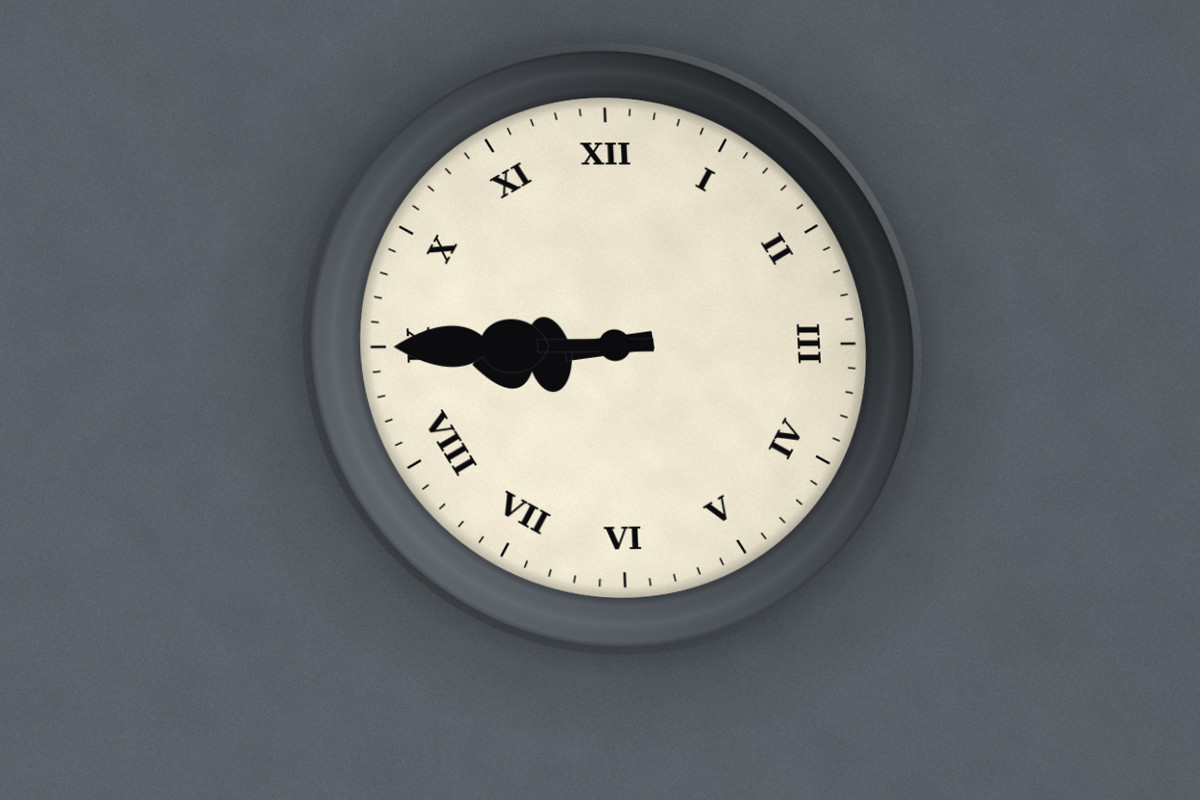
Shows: **8:45**
